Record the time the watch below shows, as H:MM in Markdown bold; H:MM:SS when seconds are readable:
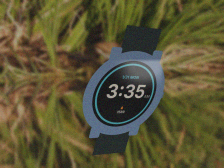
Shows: **3:35**
